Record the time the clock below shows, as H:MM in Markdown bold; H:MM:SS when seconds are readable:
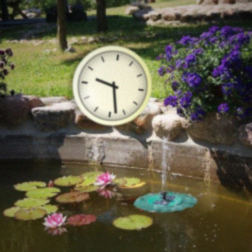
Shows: **9:28**
